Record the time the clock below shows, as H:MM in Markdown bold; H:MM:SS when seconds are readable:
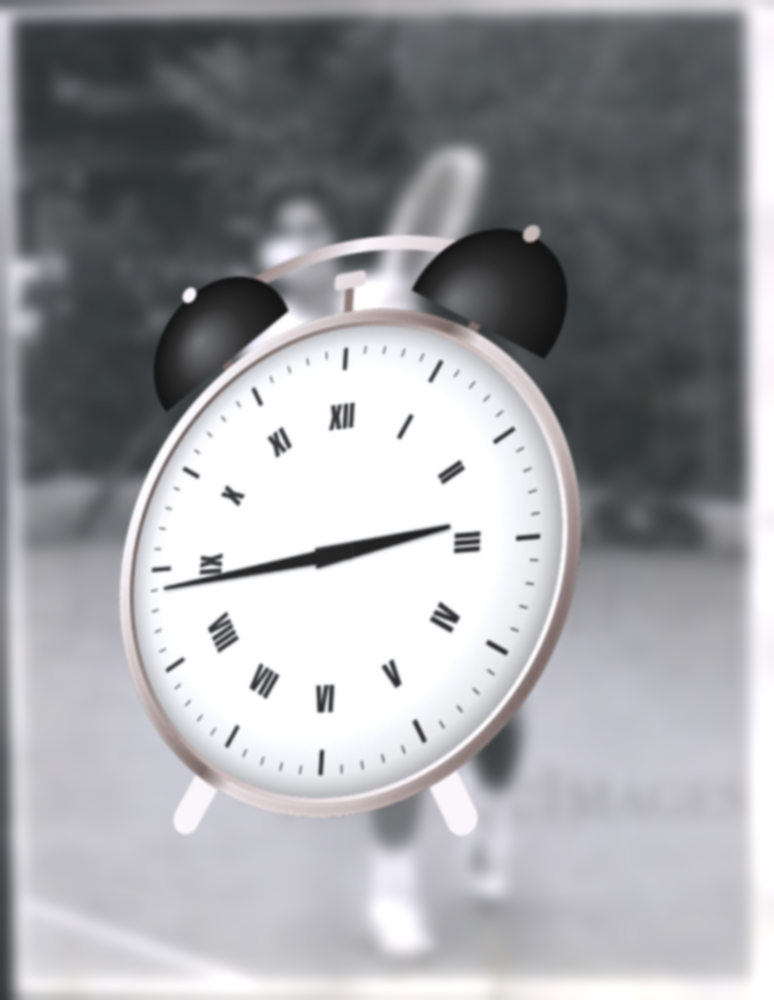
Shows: **2:44**
